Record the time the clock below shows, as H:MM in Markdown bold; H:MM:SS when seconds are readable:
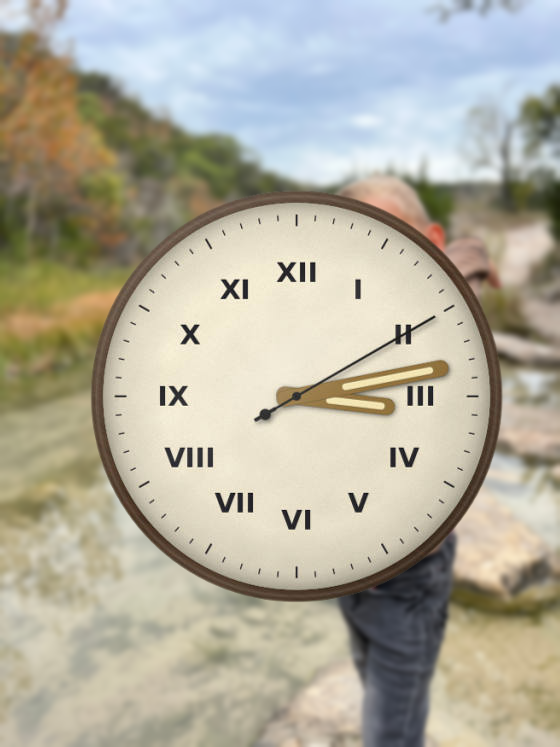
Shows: **3:13:10**
